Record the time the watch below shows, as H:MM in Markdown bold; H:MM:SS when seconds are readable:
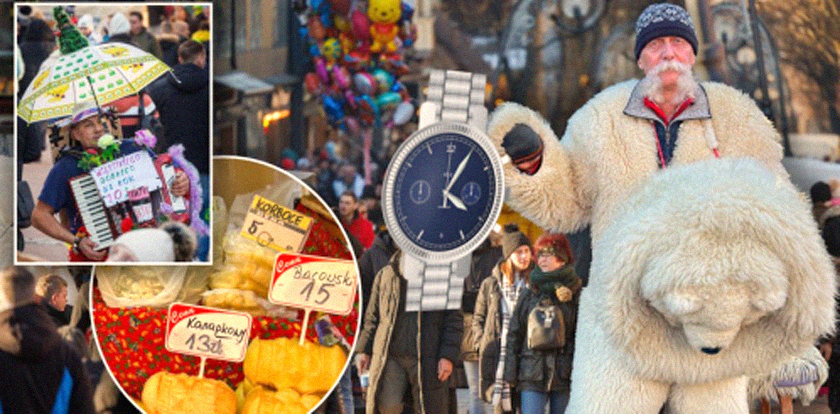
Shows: **4:05**
